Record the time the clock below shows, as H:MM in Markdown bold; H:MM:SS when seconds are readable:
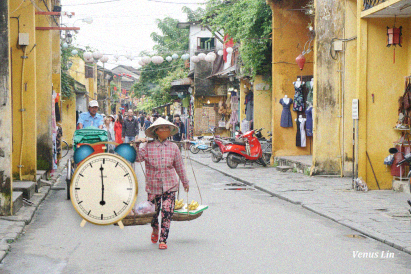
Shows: **5:59**
